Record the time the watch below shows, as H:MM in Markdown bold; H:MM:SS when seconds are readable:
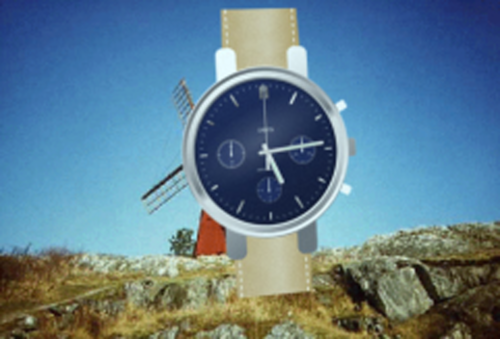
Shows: **5:14**
